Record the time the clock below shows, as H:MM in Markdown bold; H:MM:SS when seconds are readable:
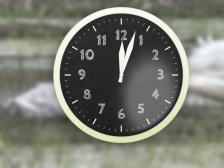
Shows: **12:03**
